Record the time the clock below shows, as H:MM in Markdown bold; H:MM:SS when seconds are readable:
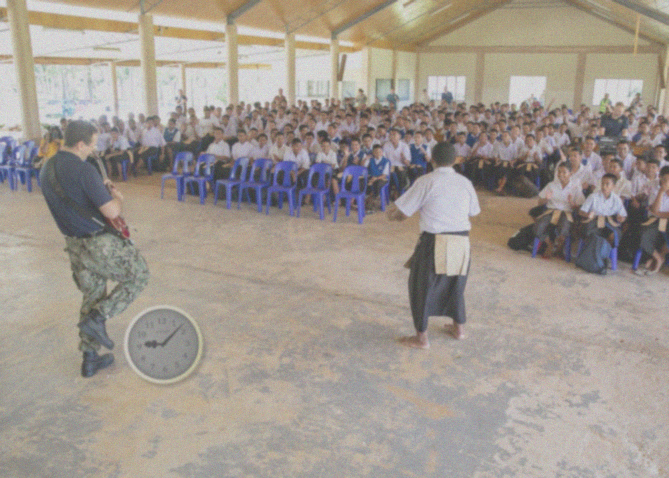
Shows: **9:08**
